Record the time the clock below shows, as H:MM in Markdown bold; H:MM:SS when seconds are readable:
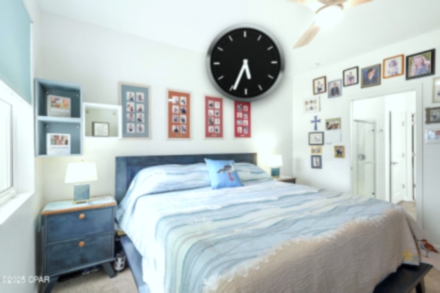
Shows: **5:34**
